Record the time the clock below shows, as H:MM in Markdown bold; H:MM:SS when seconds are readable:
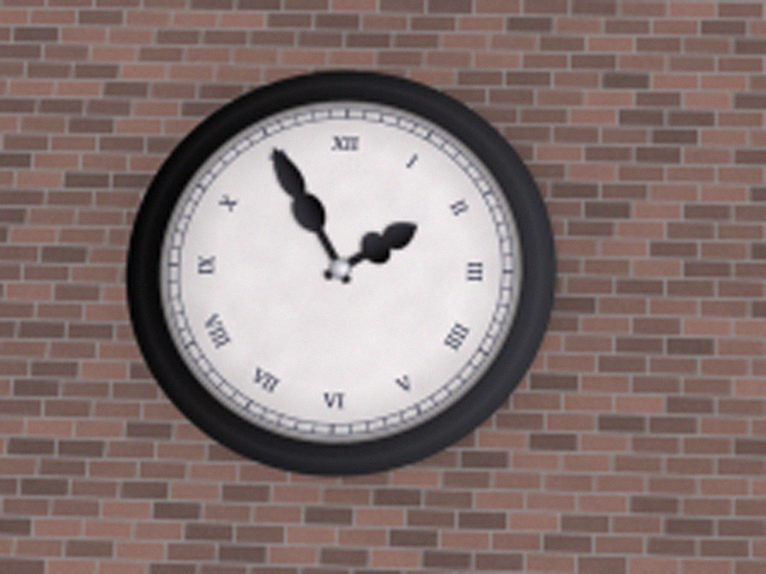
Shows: **1:55**
